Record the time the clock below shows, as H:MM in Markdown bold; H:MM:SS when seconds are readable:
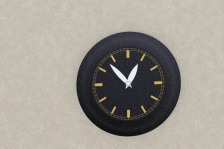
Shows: **12:53**
